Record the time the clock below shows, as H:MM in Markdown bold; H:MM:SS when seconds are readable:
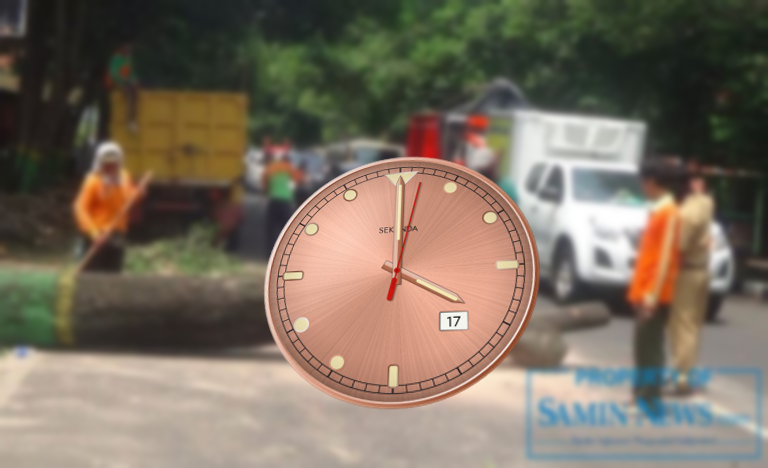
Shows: **4:00:02**
